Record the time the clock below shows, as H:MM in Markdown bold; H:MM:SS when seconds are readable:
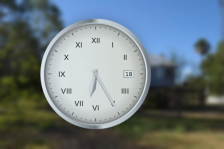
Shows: **6:25**
